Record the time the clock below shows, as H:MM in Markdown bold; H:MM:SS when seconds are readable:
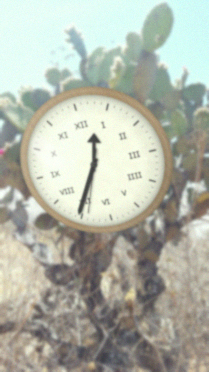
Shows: **12:35:34**
